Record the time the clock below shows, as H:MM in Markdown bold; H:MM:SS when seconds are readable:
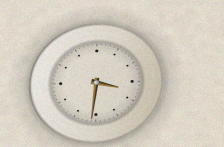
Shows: **3:31**
